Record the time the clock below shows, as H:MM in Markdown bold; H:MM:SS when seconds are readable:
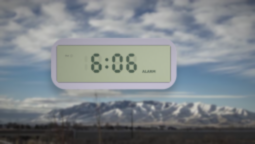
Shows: **6:06**
